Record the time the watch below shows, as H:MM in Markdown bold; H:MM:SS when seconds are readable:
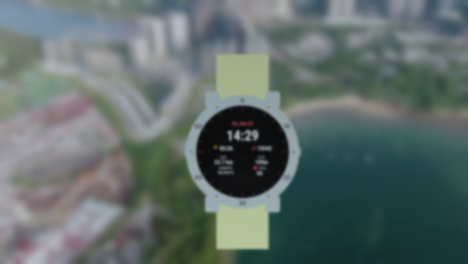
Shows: **14:29**
